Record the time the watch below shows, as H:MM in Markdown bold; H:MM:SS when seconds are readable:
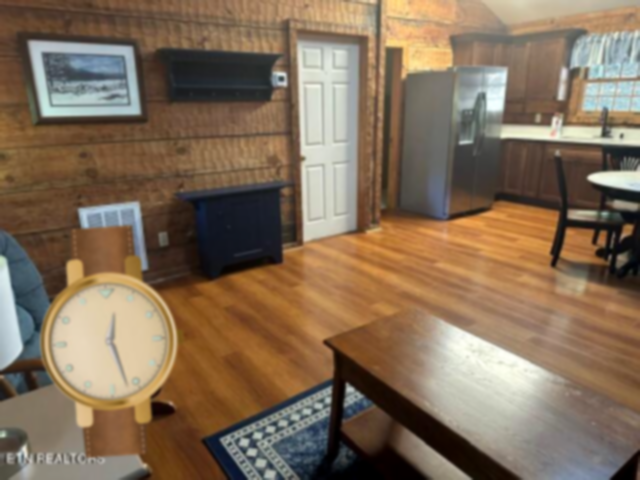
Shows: **12:27**
